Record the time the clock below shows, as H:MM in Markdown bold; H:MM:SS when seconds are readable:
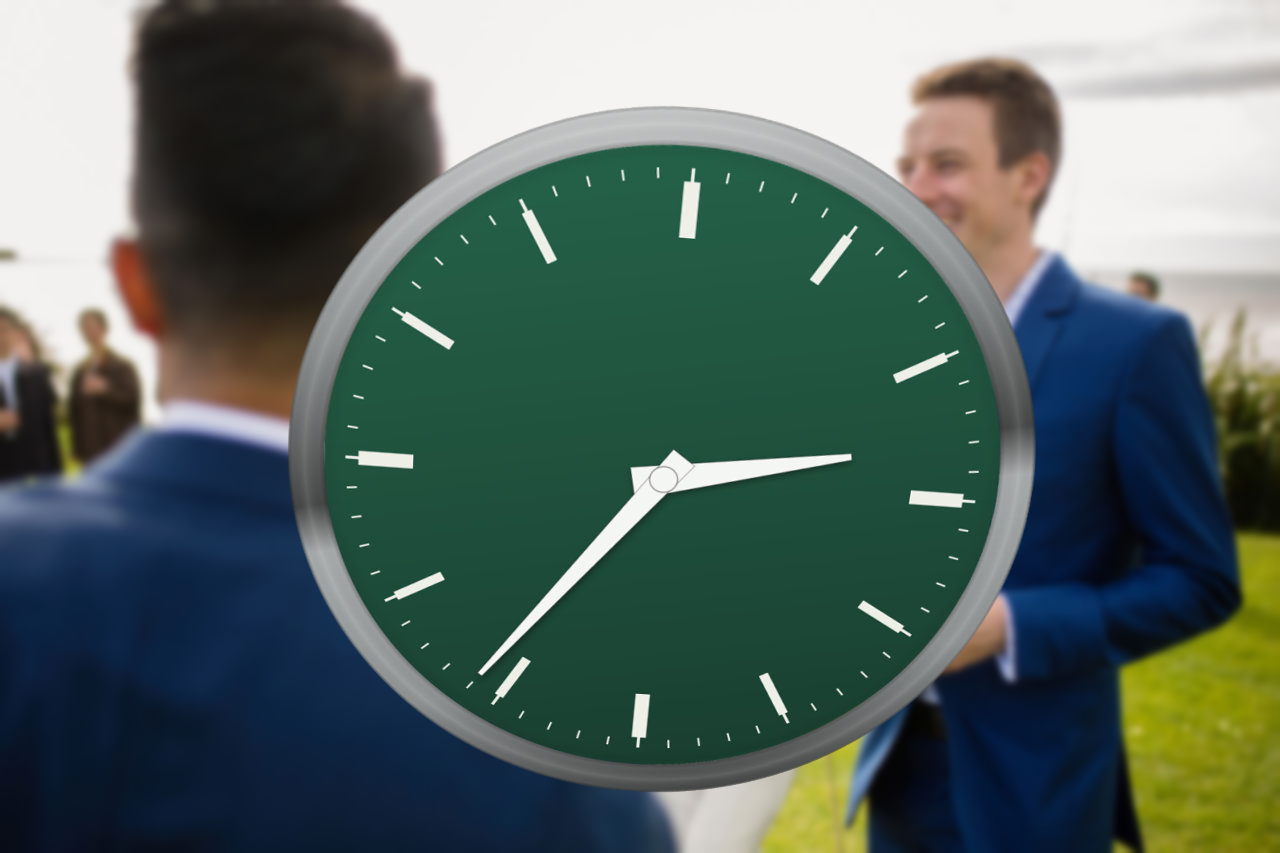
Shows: **2:36**
